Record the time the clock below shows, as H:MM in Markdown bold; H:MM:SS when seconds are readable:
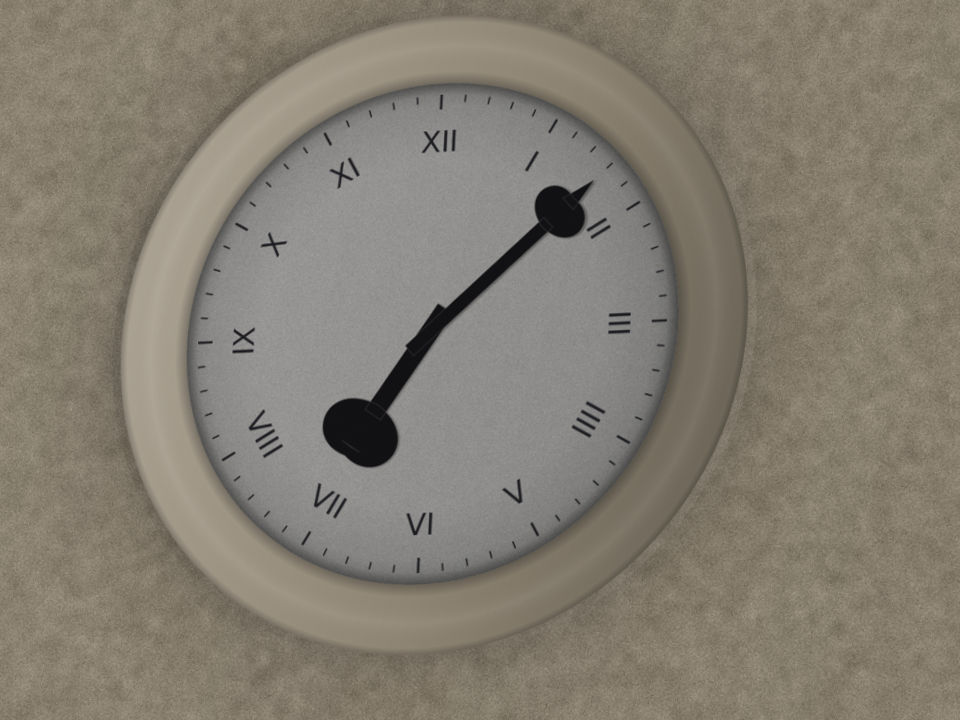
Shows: **7:08**
